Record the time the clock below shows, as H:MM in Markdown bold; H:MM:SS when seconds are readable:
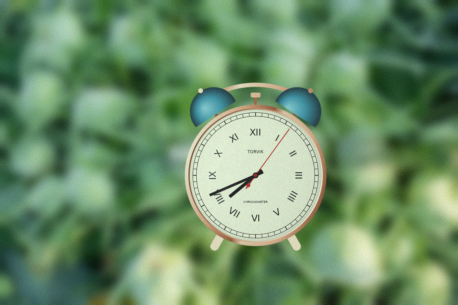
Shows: **7:41:06**
